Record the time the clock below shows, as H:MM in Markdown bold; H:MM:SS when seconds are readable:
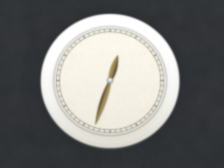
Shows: **12:33**
